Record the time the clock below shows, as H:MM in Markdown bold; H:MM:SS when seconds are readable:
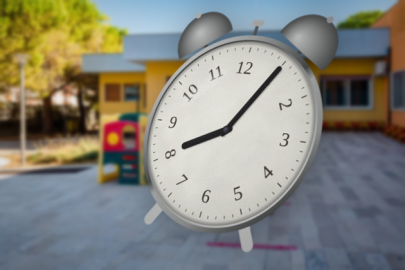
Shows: **8:05**
